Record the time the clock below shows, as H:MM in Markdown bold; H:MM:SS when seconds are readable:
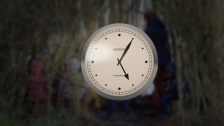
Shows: **5:05**
